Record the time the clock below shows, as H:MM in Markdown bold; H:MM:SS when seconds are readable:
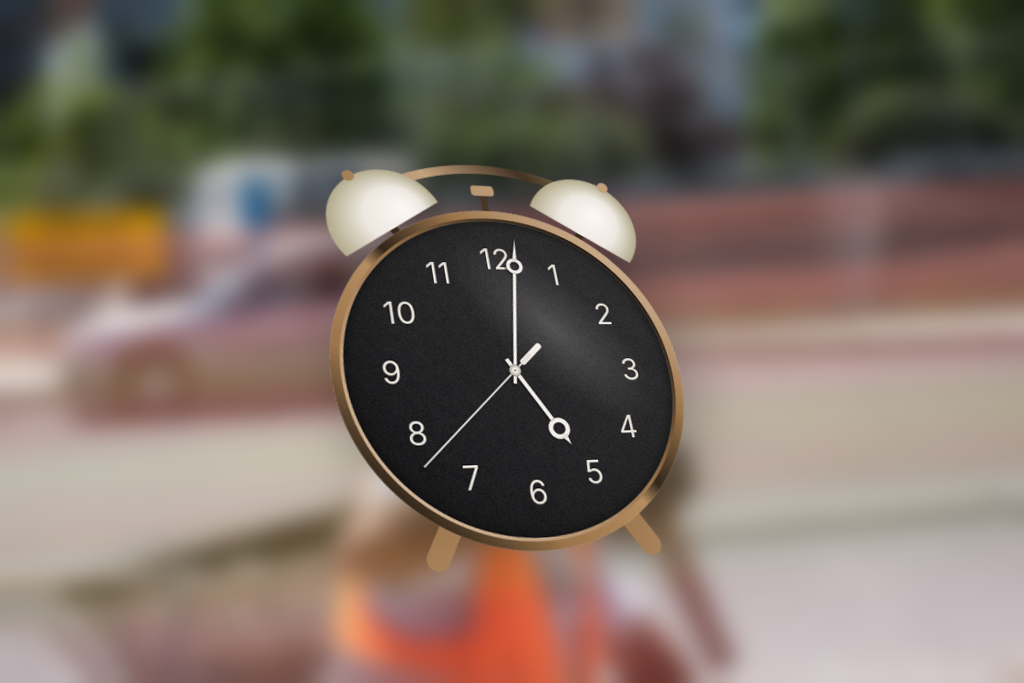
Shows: **5:01:38**
